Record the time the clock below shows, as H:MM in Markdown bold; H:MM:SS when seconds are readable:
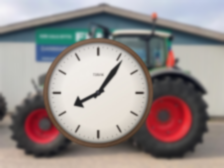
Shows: **8:06**
